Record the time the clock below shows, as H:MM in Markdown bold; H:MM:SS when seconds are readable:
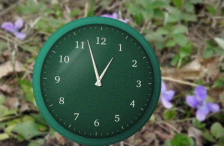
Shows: **12:57**
